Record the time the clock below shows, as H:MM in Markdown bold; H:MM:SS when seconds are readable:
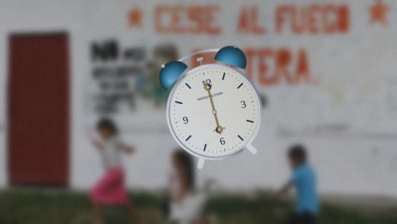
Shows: **6:00**
